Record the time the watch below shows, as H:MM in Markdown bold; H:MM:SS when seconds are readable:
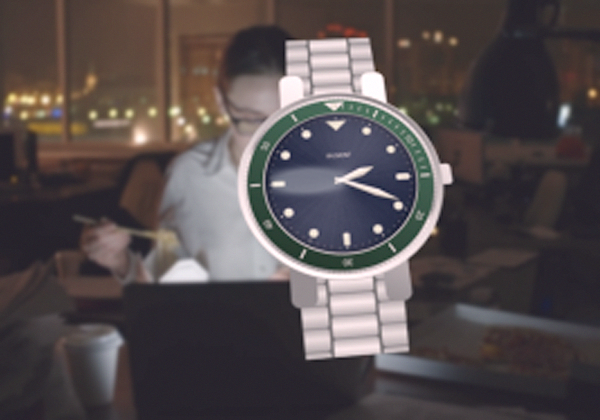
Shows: **2:19**
